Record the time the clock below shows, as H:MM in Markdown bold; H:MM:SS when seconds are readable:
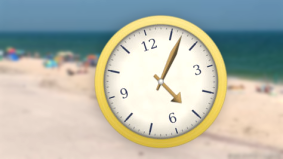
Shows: **5:07**
